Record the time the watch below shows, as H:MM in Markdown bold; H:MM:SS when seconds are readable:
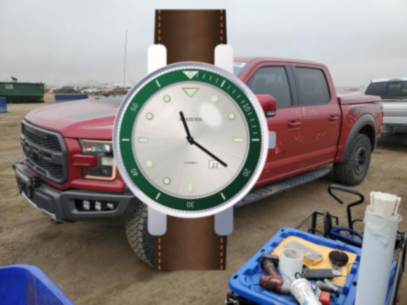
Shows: **11:21**
